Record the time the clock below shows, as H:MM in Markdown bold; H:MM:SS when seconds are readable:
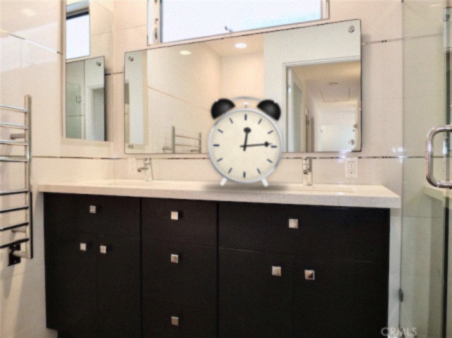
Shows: **12:14**
